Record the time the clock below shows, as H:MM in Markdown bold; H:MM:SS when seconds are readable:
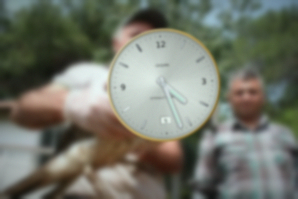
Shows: **4:27**
